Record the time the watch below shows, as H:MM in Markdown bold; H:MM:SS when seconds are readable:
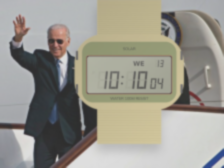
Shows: **10:10:04**
